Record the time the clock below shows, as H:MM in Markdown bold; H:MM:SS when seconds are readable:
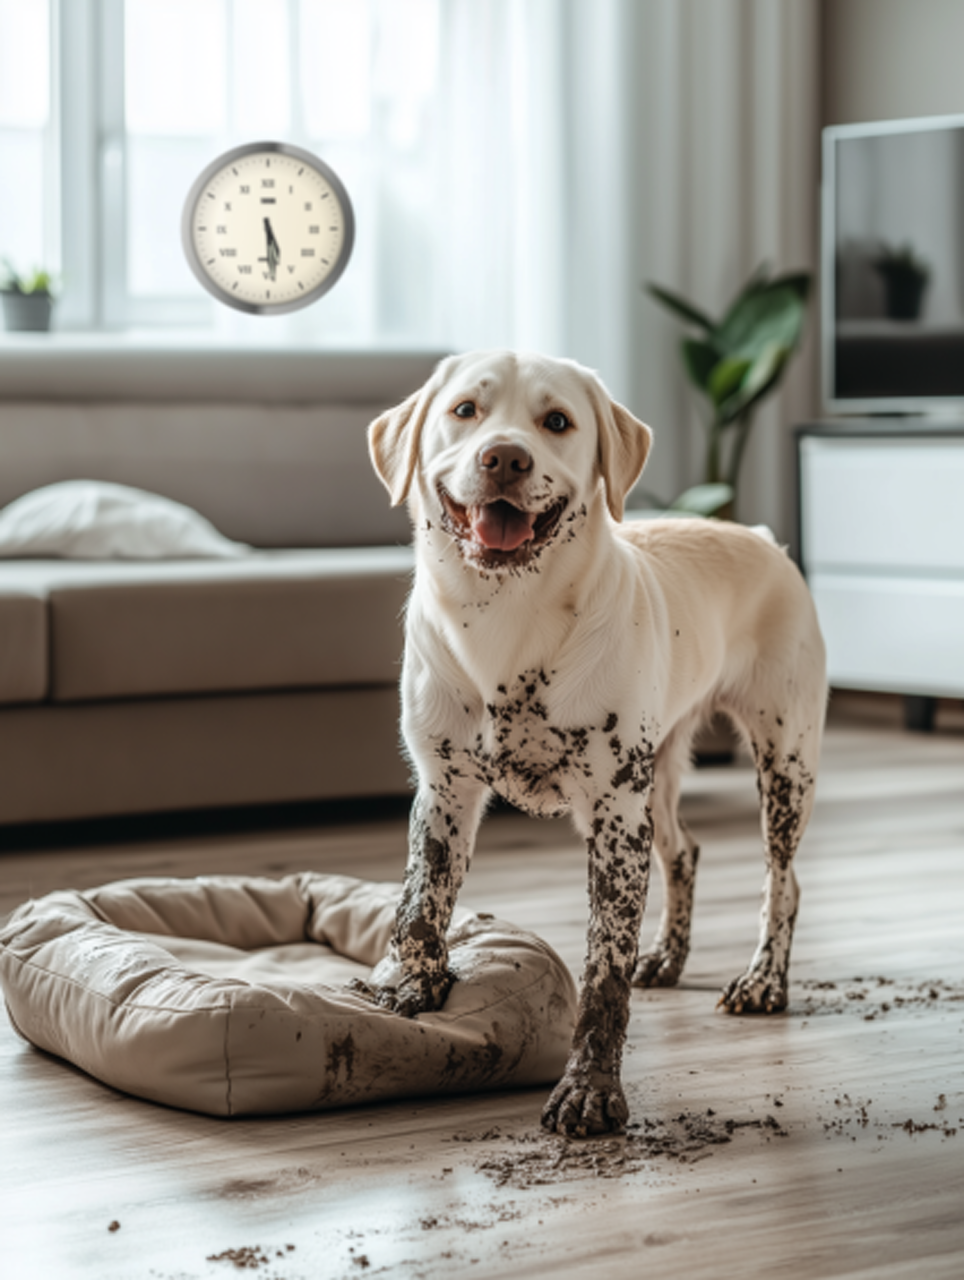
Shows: **5:29**
